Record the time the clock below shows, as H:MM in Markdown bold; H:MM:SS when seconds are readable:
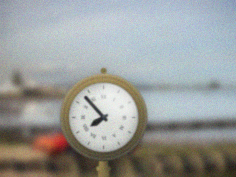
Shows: **7:53**
